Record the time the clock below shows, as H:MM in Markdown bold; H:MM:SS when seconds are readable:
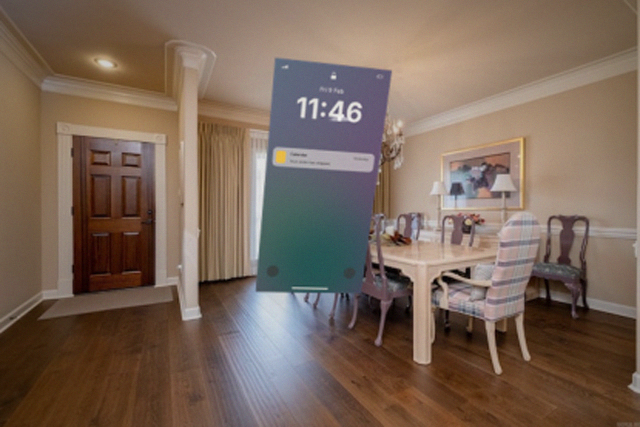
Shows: **11:46**
